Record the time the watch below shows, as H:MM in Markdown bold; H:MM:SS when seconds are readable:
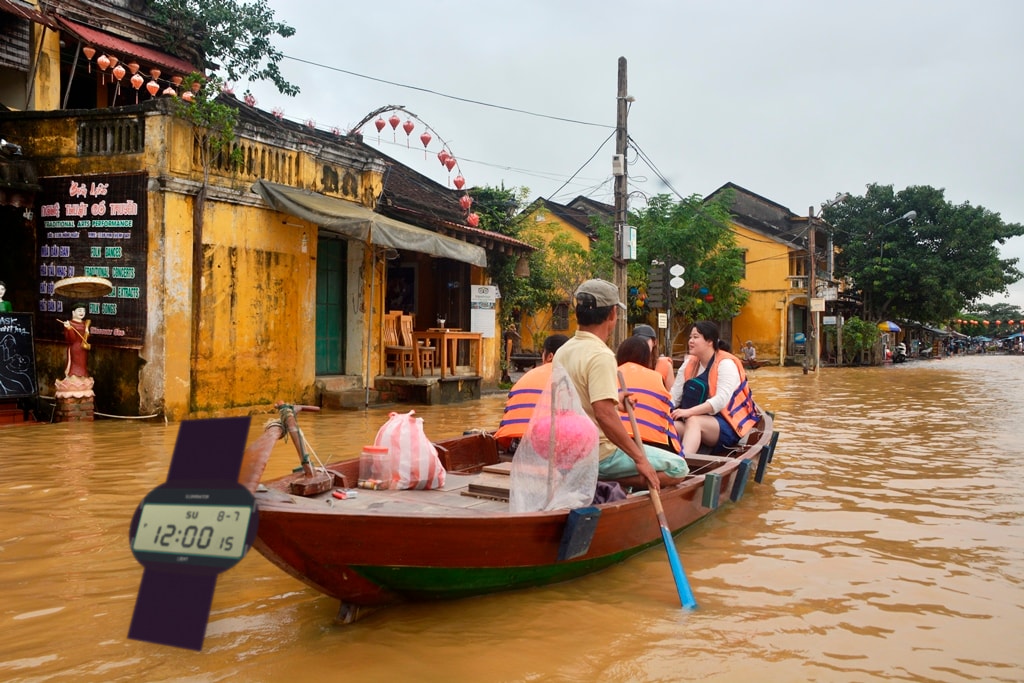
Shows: **12:00:15**
